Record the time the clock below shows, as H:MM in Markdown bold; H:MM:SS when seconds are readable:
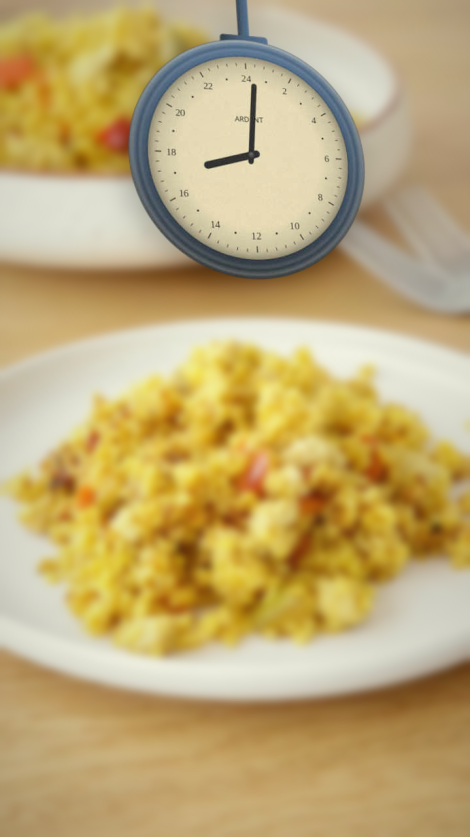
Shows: **17:01**
